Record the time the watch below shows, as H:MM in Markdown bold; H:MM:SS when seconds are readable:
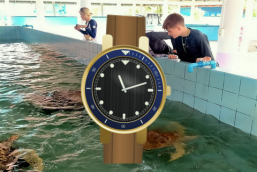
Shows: **11:12**
